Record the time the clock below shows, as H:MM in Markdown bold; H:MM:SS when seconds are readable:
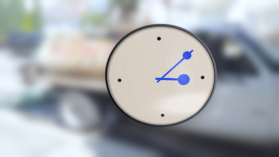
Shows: **3:08**
